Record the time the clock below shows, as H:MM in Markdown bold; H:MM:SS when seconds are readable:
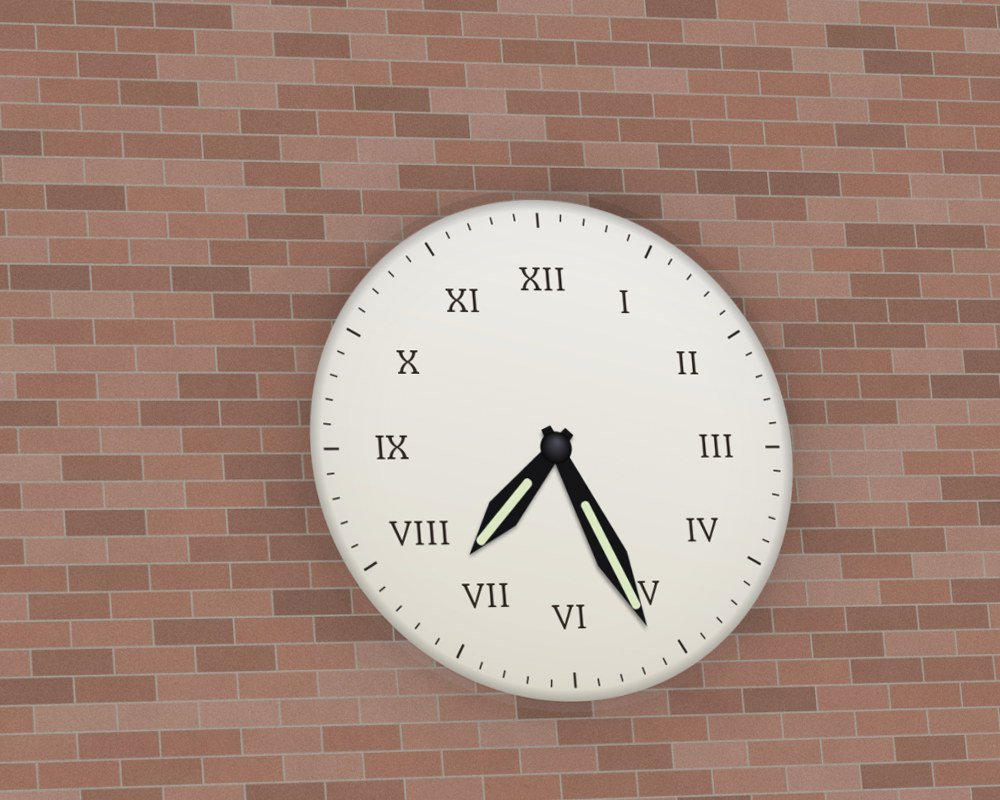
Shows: **7:26**
